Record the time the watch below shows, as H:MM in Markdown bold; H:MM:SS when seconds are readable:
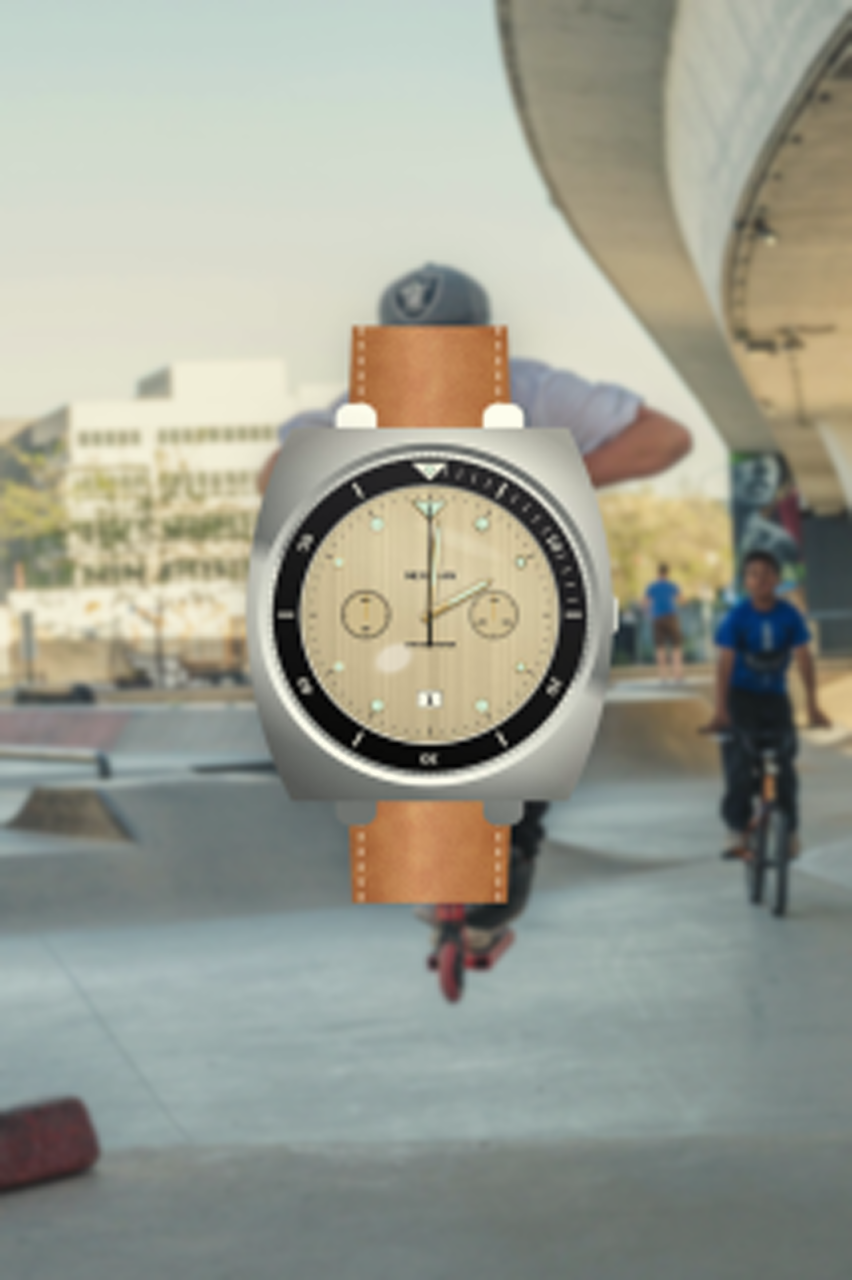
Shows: **2:01**
